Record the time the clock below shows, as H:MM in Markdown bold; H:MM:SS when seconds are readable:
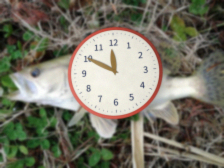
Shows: **11:50**
